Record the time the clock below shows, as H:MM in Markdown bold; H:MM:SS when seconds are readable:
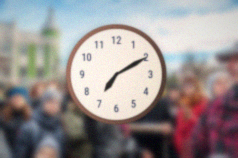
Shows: **7:10**
